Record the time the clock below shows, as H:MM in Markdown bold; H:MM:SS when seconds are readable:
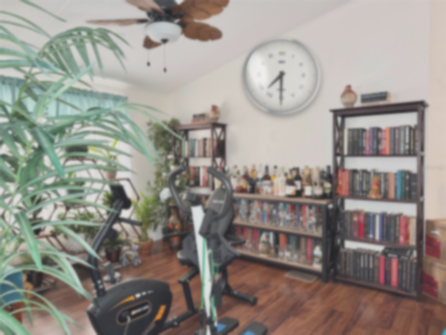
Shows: **7:30**
